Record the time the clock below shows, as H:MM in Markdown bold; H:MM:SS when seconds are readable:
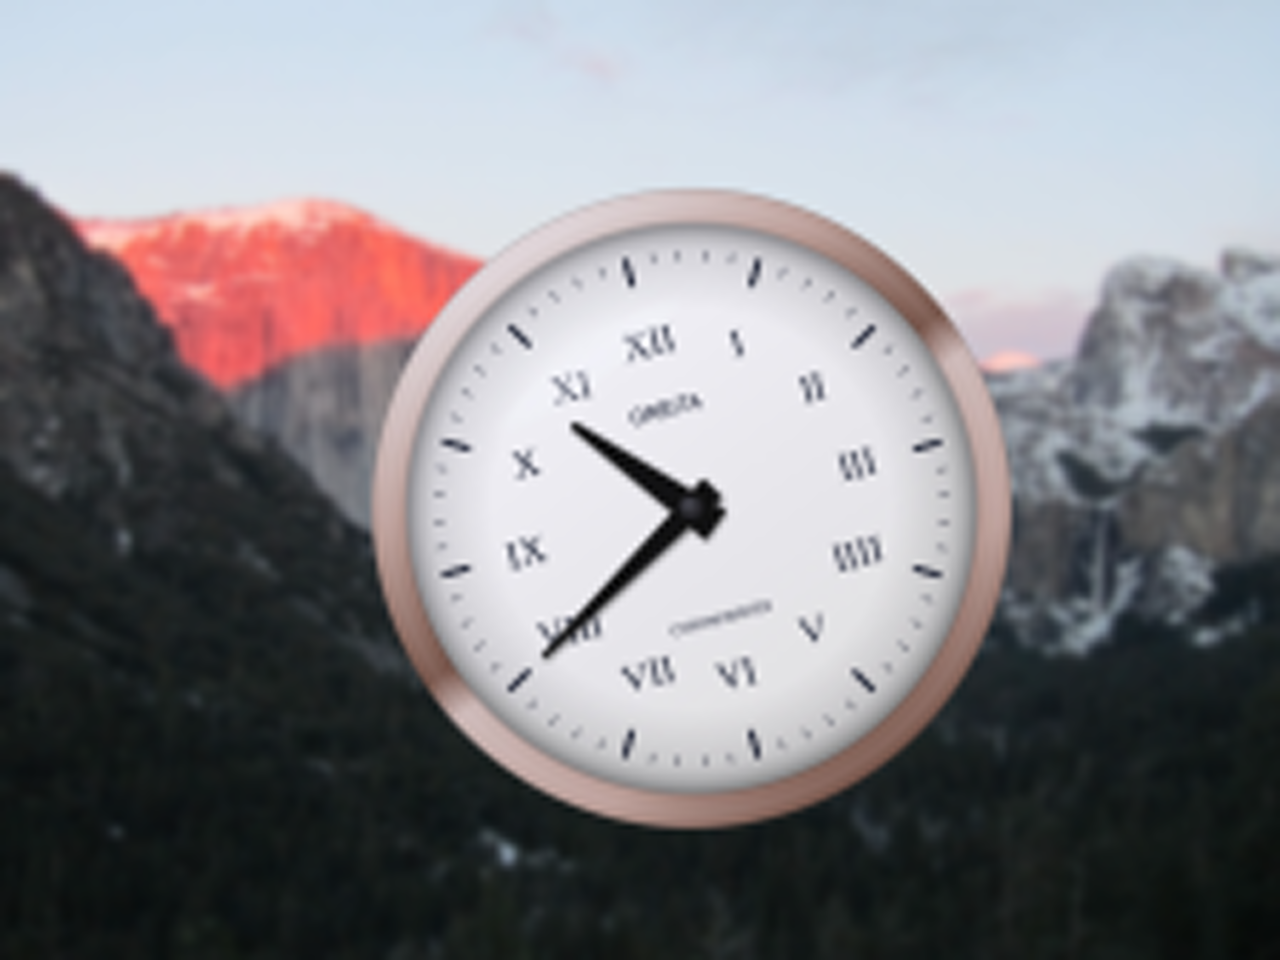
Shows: **10:40**
